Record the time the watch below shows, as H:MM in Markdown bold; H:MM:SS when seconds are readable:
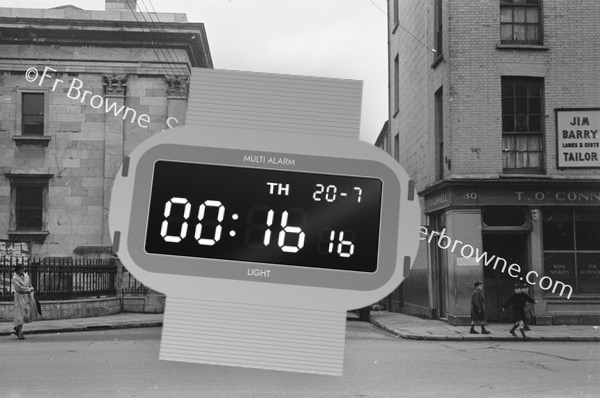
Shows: **0:16:16**
